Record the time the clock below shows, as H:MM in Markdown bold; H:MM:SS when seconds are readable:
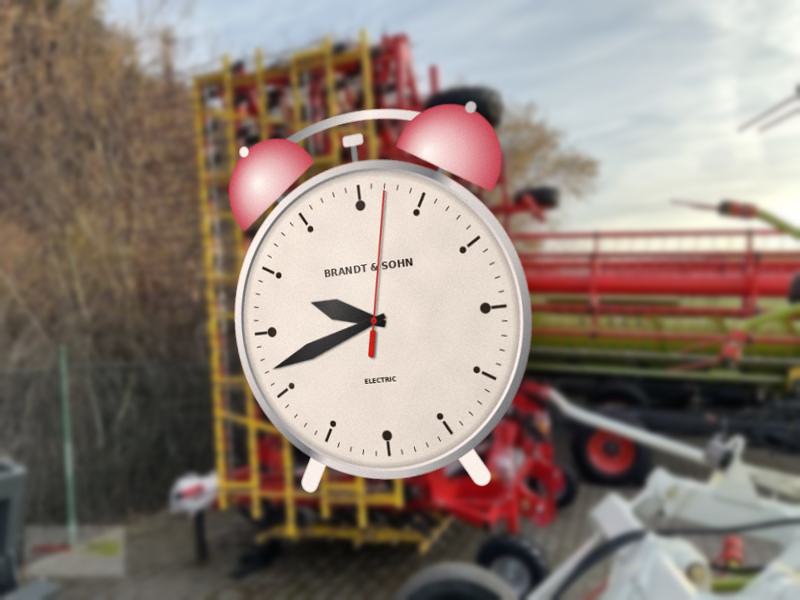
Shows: **9:42:02**
